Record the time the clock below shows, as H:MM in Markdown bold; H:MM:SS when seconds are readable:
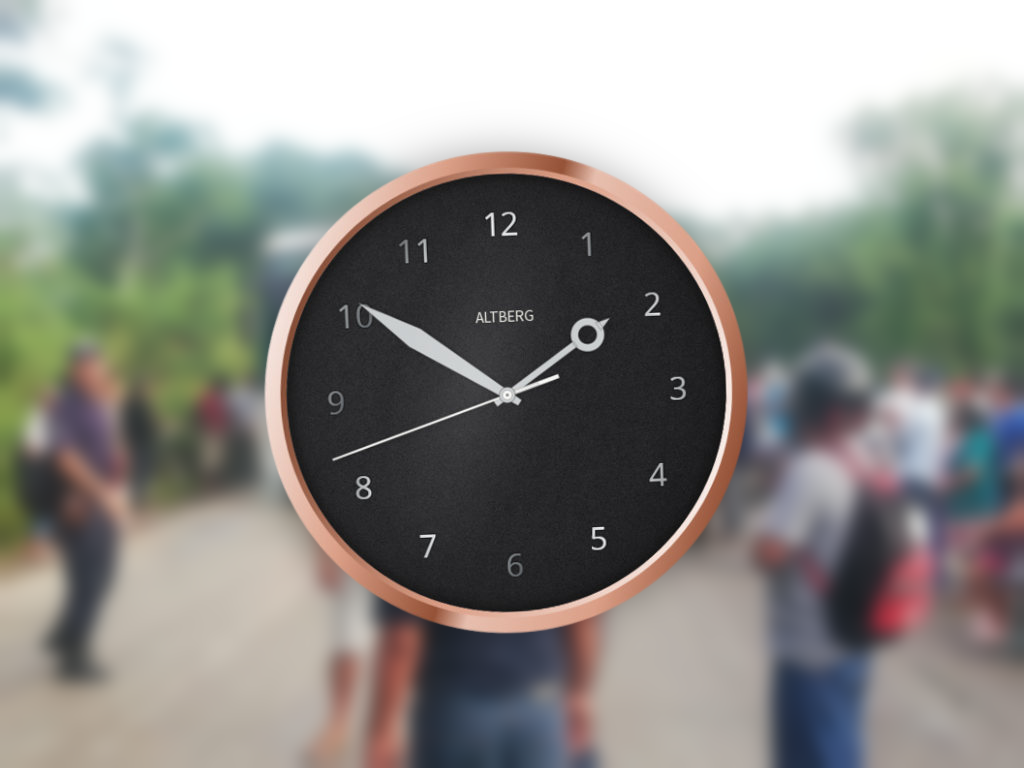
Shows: **1:50:42**
